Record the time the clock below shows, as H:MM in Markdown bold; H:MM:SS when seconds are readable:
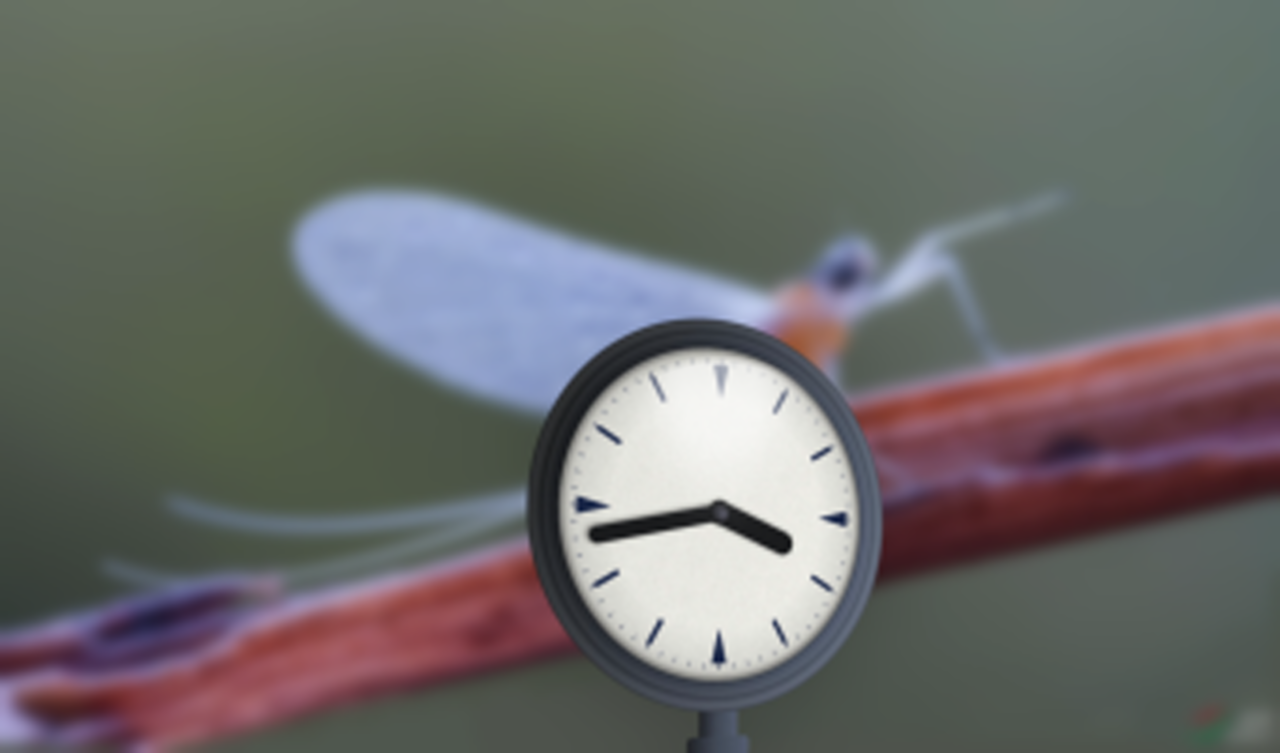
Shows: **3:43**
